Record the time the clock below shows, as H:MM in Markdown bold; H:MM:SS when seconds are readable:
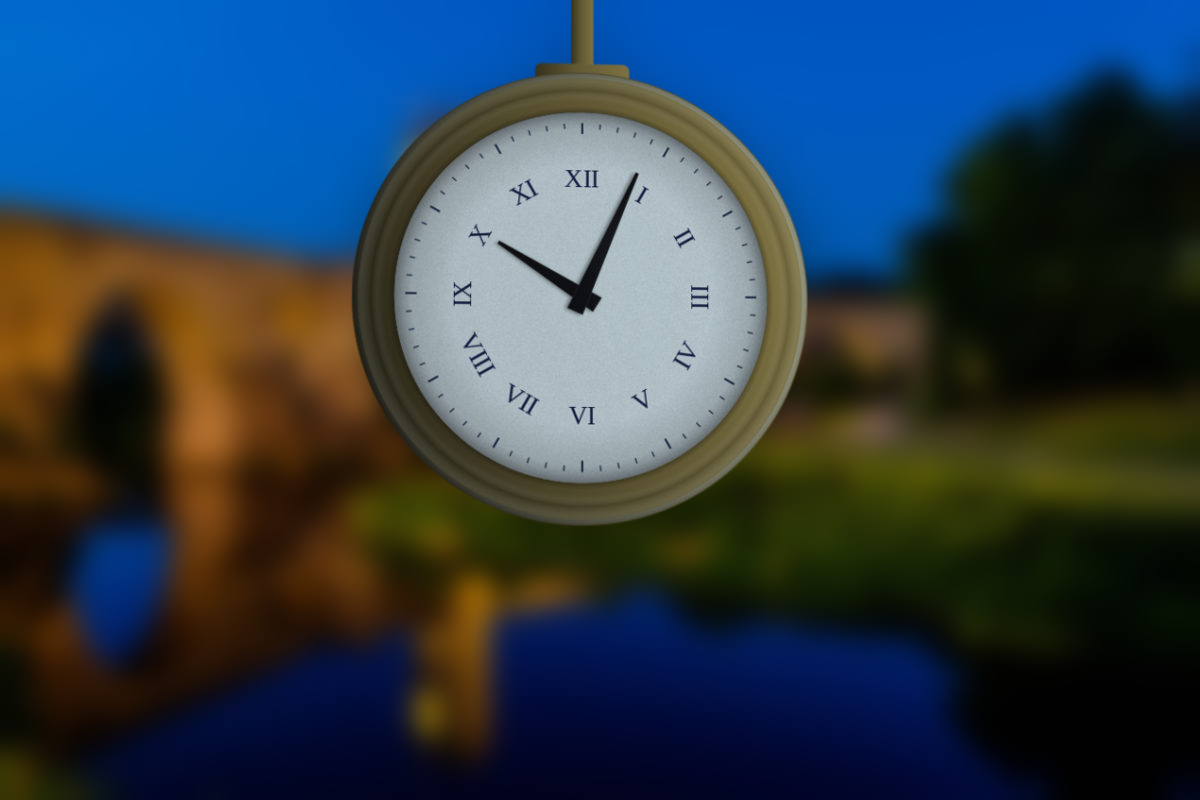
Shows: **10:04**
